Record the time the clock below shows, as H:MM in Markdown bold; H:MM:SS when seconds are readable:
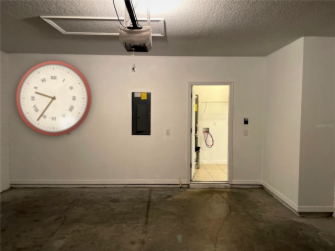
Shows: **9:36**
